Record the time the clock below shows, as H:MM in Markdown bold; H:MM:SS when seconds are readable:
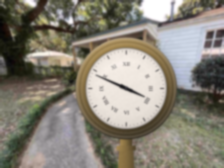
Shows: **3:49**
